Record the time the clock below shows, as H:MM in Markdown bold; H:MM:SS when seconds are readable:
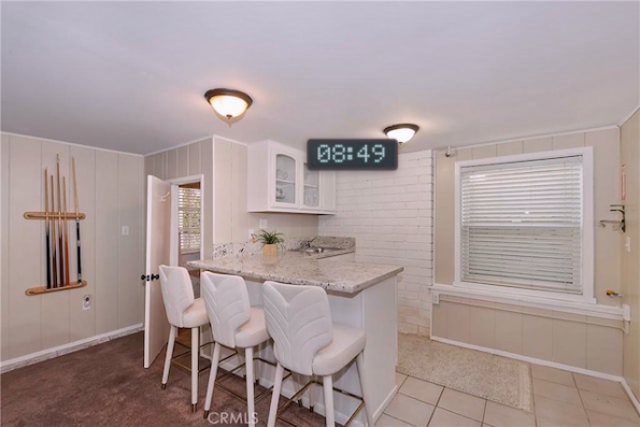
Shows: **8:49**
